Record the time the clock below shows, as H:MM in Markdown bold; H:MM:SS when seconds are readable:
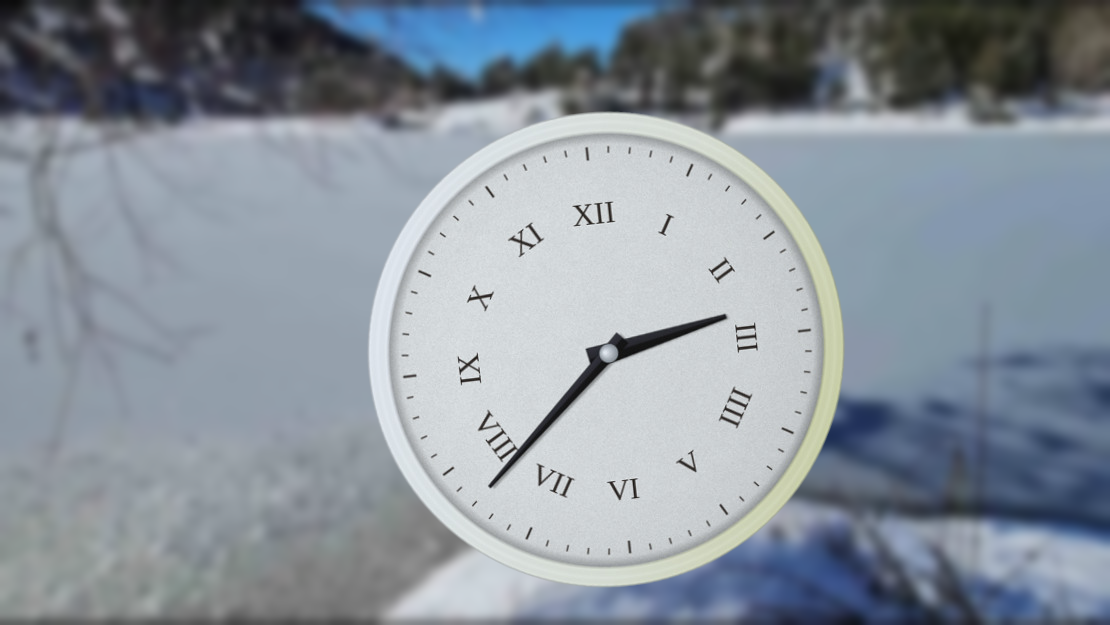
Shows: **2:38**
